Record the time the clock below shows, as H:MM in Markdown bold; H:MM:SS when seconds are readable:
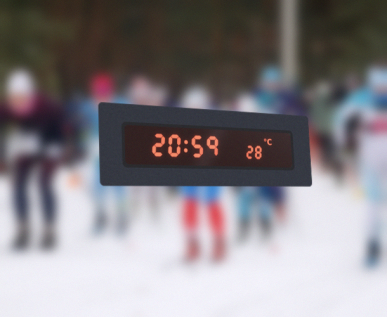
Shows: **20:59**
